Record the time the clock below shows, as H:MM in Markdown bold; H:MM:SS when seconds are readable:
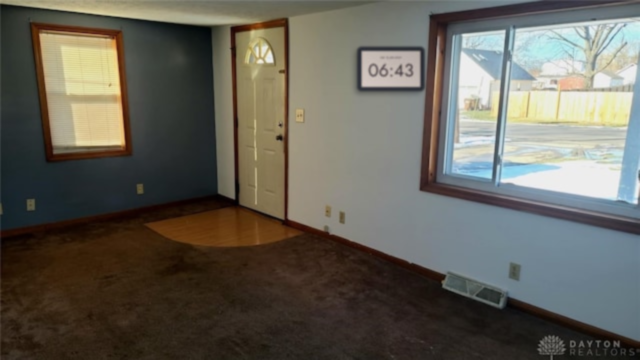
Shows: **6:43**
